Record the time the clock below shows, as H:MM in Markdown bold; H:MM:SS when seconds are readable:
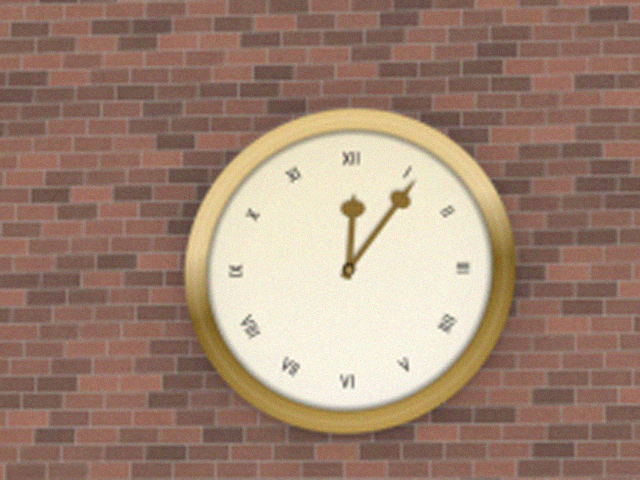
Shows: **12:06**
